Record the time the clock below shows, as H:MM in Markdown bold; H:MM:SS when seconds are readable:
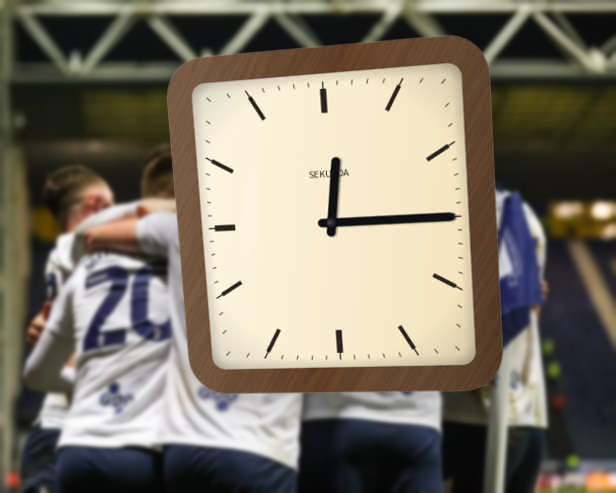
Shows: **12:15**
